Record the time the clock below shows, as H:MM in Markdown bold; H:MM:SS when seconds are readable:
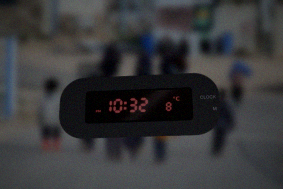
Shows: **10:32**
